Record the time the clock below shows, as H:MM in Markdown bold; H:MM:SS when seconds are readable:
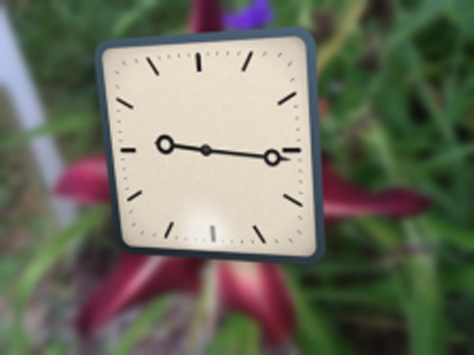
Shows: **9:16**
